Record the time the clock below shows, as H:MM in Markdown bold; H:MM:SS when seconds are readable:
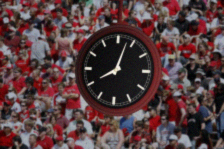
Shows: **8:03**
